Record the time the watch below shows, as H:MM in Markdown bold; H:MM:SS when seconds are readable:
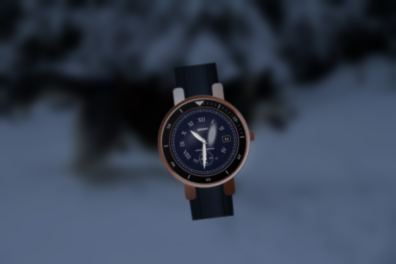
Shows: **10:31**
